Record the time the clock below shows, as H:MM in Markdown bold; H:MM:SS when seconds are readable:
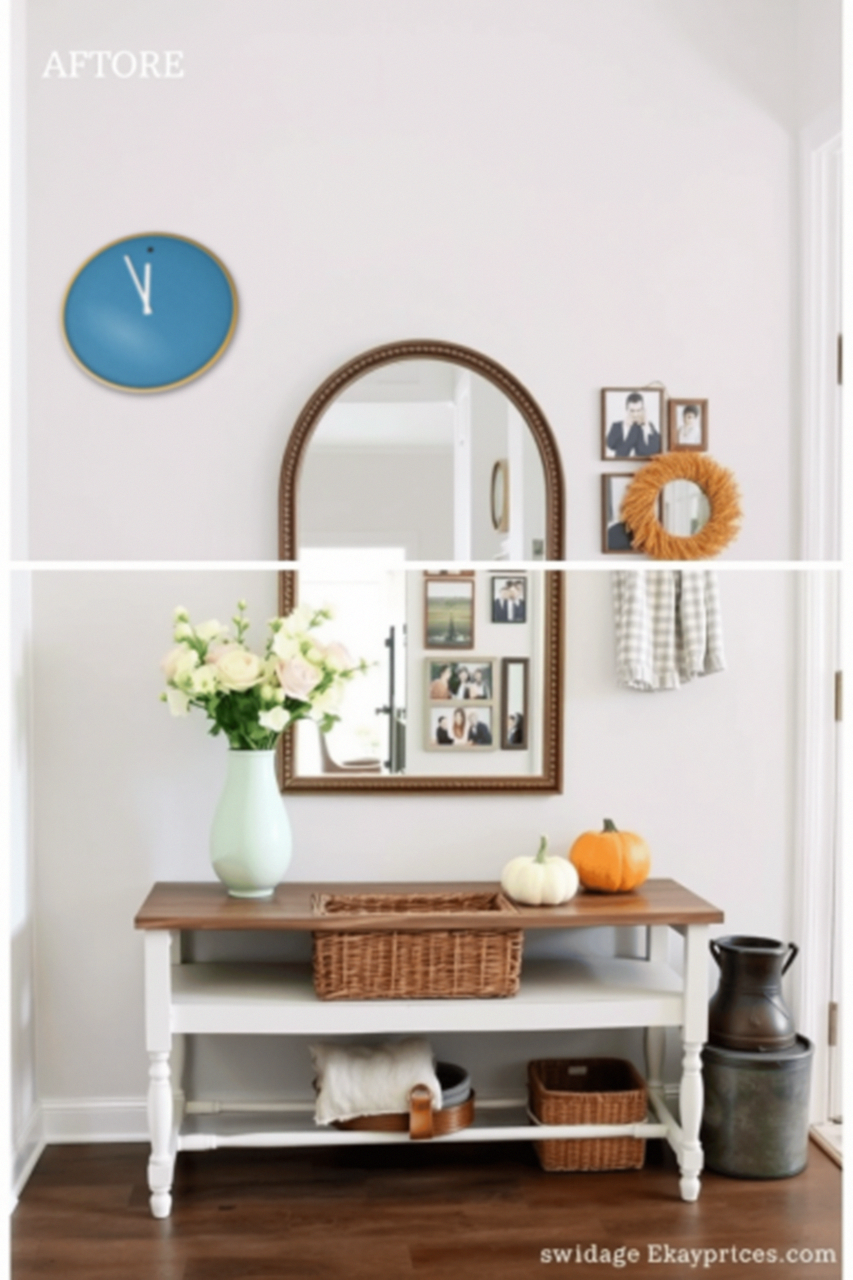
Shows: **11:56**
